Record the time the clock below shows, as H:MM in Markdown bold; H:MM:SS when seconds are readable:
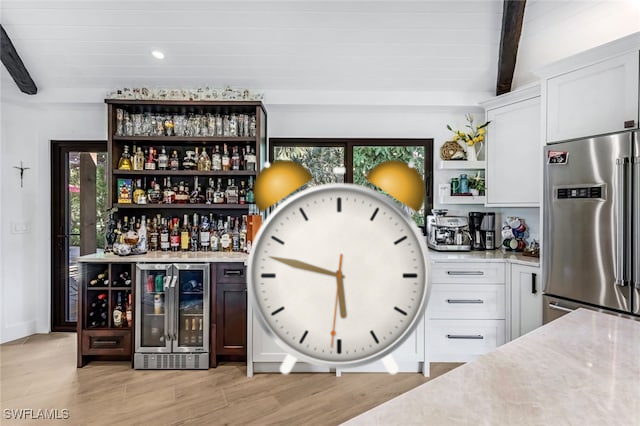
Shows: **5:47:31**
